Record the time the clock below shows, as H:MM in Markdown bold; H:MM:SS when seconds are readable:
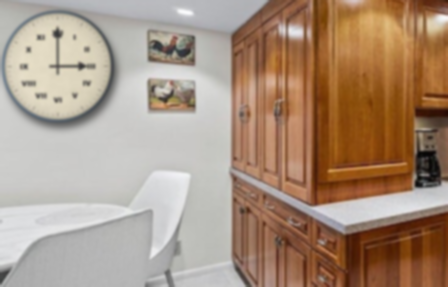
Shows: **3:00**
